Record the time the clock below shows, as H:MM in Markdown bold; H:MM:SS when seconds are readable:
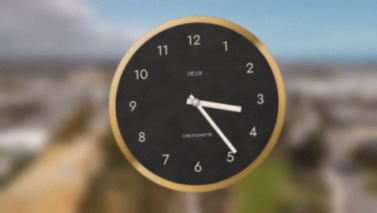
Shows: **3:24**
